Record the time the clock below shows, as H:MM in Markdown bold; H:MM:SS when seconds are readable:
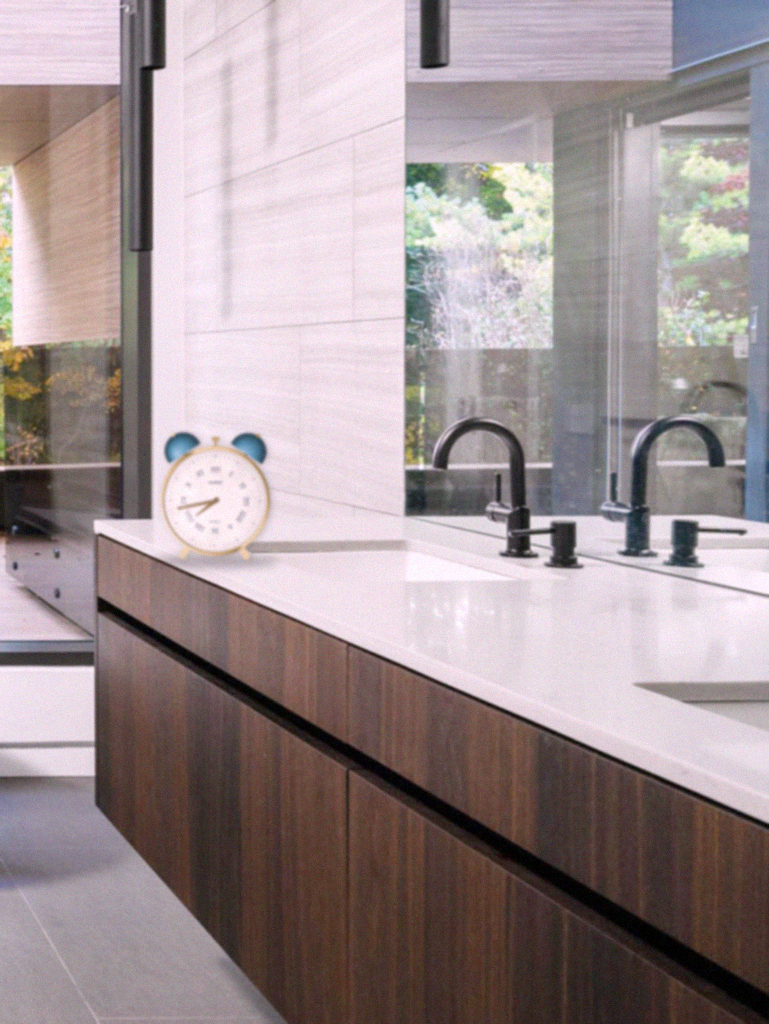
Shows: **7:43**
